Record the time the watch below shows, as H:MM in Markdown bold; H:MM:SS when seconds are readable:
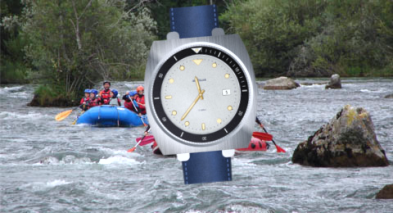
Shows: **11:37**
